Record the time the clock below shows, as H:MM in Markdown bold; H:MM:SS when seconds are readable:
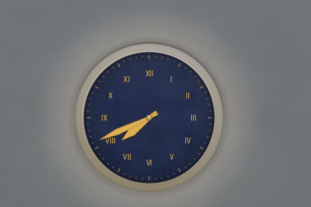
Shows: **7:41**
